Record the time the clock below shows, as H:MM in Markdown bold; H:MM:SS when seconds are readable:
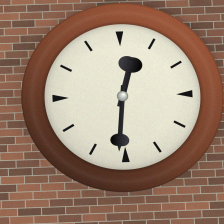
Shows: **12:31**
